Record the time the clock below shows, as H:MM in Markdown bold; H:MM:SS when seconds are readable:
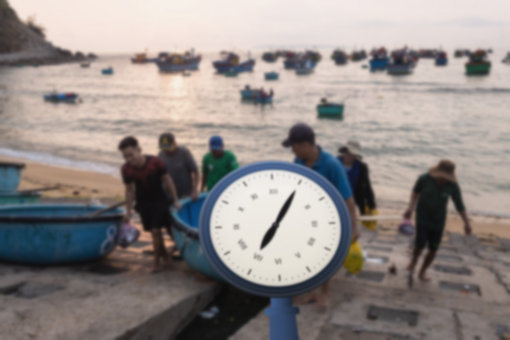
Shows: **7:05**
